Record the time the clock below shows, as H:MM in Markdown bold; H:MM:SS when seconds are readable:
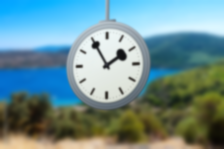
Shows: **1:55**
